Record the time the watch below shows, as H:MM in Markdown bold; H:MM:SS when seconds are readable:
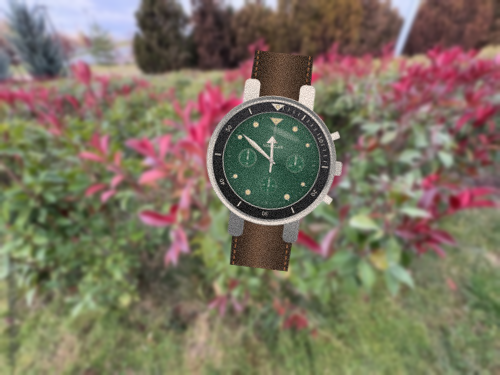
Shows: **11:51**
